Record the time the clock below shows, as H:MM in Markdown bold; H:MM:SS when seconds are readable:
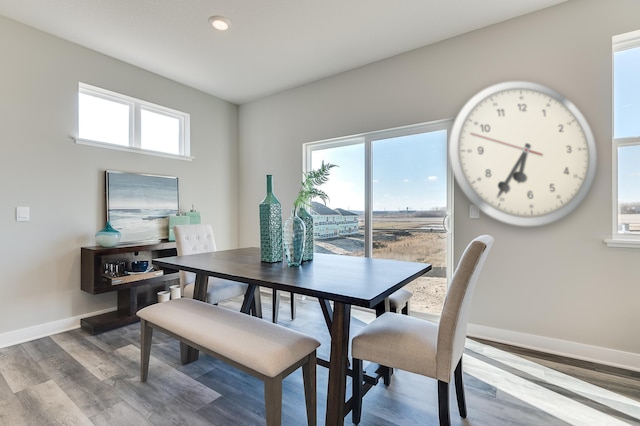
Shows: **6:35:48**
